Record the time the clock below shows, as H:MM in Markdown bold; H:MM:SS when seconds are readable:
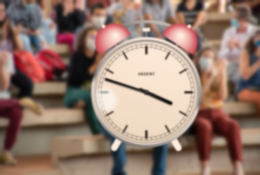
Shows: **3:48**
